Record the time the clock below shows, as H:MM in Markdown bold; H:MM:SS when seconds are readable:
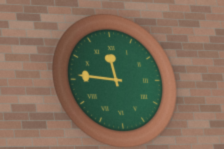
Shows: **11:46**
